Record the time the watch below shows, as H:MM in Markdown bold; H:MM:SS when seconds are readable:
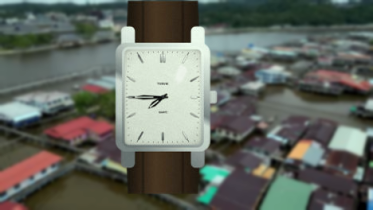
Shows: **7:45**
